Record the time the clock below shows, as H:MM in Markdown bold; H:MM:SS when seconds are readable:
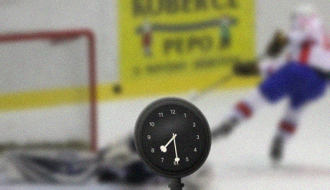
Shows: **7:29**
